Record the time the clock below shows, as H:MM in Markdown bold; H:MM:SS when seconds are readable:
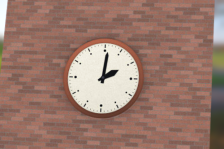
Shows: **2:01**
